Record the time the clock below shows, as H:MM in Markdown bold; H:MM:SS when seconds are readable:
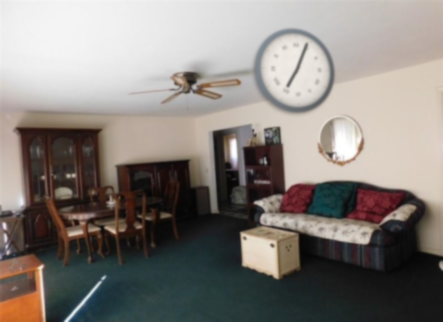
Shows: **7:04**
